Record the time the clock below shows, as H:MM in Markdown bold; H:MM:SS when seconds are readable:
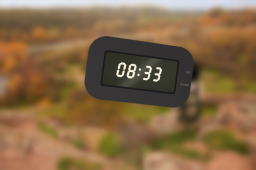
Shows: **8:33**
